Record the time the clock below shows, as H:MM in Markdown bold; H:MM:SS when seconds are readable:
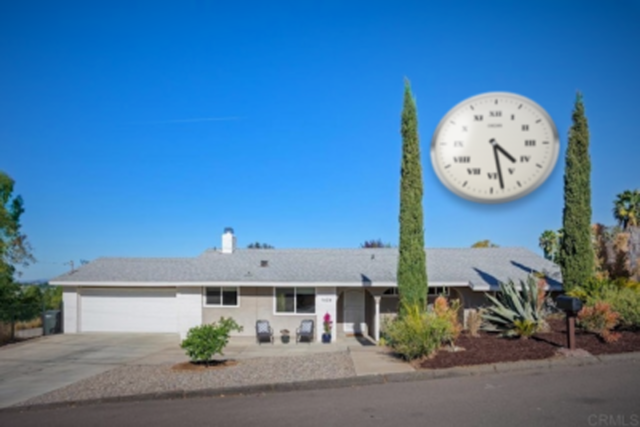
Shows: **4:28**
